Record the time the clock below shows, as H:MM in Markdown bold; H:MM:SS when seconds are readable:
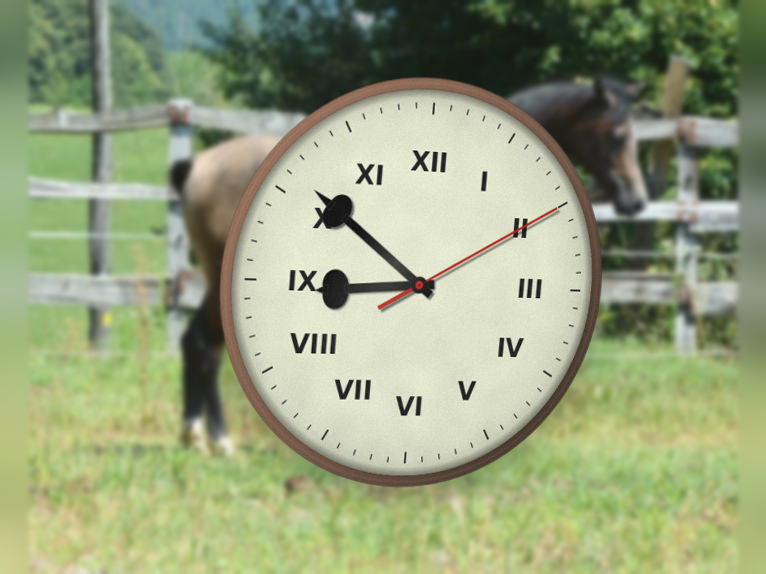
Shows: **8:51:10**
